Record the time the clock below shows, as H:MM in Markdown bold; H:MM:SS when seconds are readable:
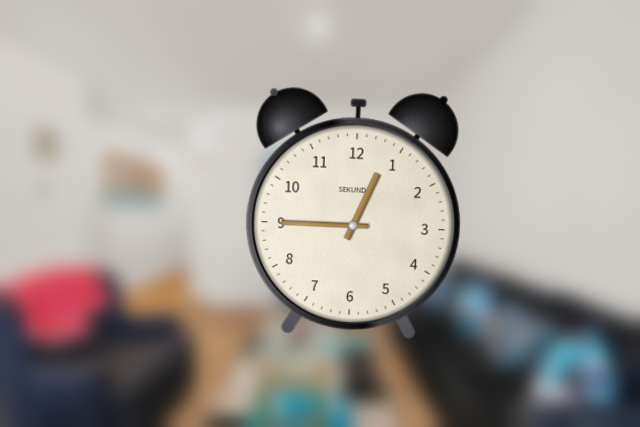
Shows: **12:45**
